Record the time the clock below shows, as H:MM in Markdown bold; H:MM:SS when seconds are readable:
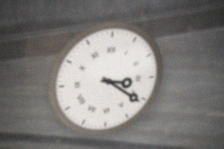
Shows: **3:21**
